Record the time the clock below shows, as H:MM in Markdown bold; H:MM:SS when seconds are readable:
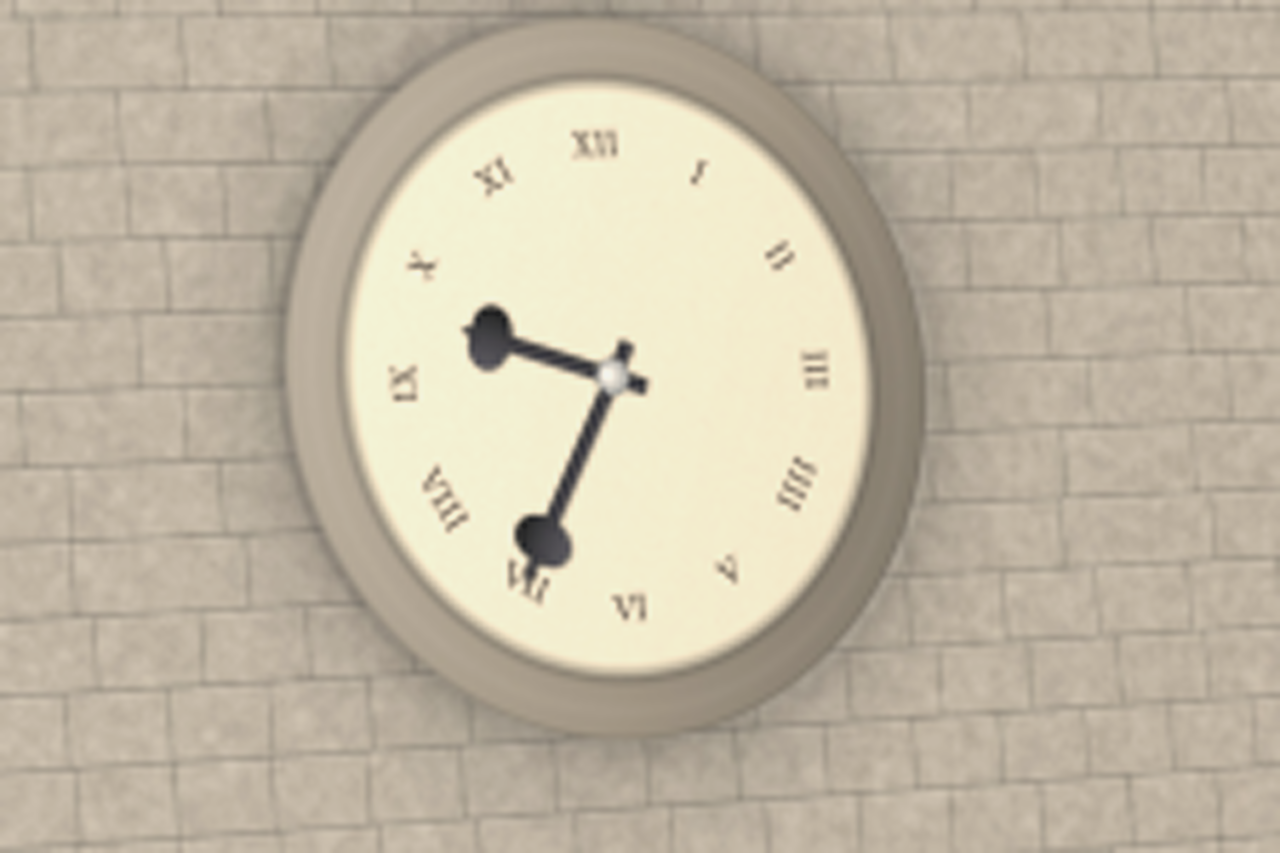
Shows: **9:35**
